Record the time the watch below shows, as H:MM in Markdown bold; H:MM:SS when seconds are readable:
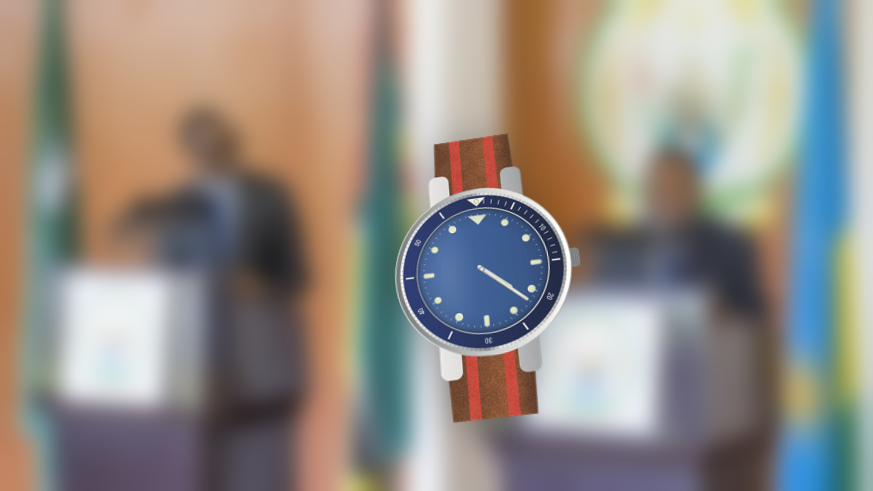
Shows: **4:22**
